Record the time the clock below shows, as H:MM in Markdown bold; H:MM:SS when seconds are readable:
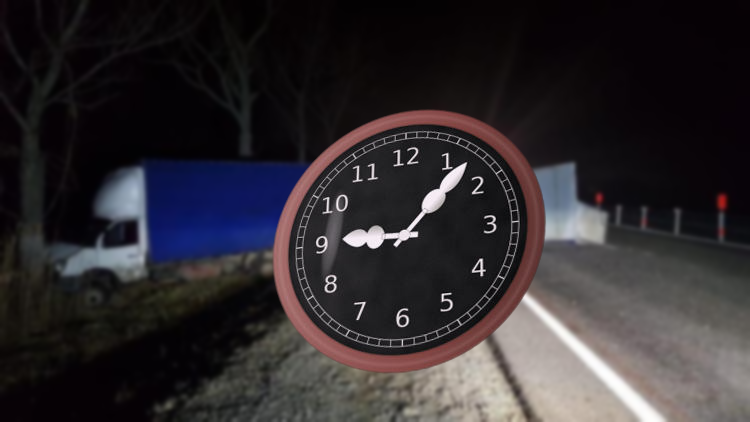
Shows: **9:07**
